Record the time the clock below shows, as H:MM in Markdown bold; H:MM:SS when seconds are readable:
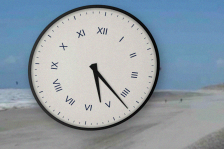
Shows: **5:22**
